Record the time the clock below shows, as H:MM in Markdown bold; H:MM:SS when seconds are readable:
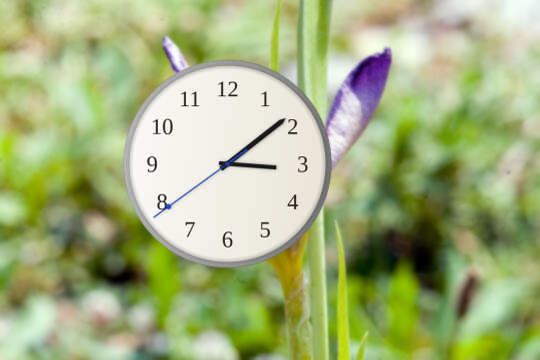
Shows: **3:08:39**
